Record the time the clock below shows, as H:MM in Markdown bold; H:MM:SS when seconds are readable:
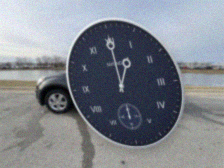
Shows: **1:00**
